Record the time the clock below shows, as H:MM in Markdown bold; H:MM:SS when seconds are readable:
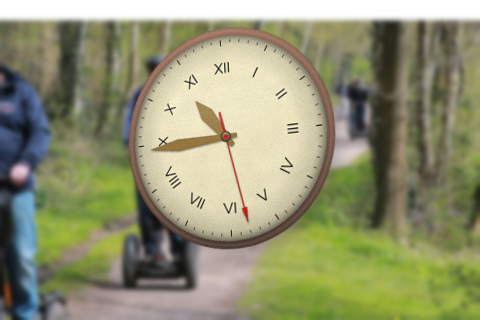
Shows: **10:44:28**
